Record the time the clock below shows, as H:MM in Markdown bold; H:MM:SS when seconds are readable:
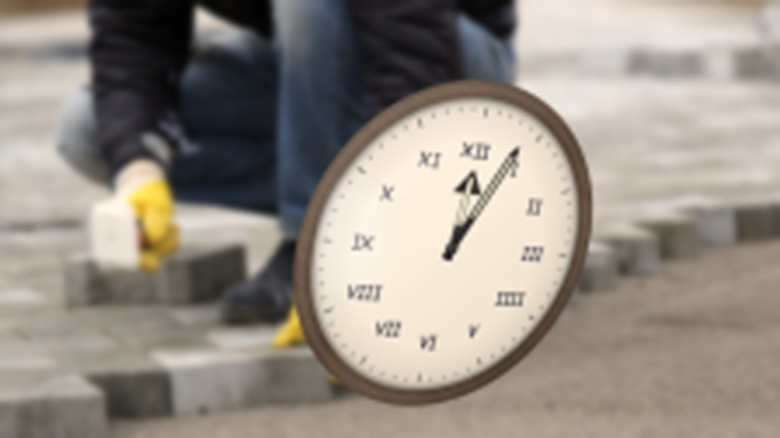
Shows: **12:04**
